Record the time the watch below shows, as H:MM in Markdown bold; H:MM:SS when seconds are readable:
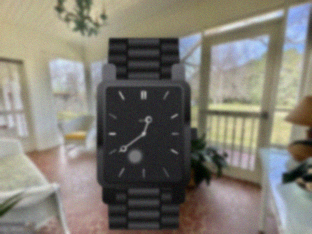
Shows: **12:39**
